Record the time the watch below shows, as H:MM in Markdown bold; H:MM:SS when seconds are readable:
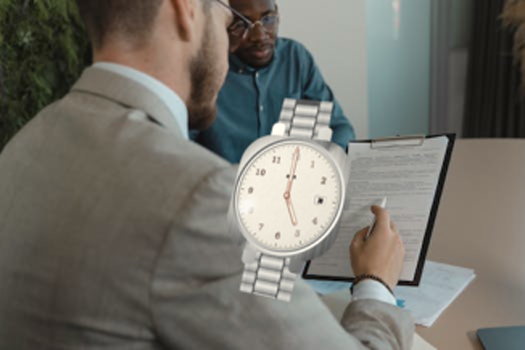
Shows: **5:00**
